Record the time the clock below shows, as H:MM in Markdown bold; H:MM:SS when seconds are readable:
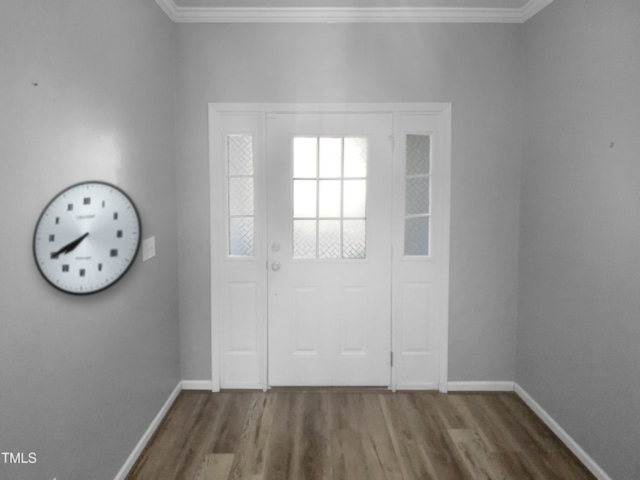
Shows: **7:40**
